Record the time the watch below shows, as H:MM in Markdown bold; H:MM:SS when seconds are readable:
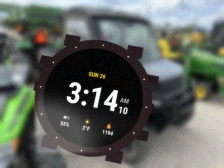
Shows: **3:14:10**
